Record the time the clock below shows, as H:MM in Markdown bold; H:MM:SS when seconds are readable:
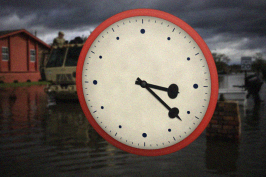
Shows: **3:22**
